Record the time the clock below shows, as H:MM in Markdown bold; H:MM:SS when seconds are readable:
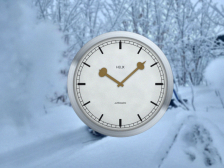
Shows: **10:08**
